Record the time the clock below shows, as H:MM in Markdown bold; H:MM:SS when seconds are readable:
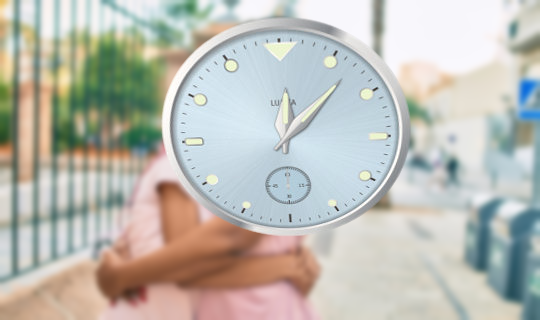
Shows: **12:07**
